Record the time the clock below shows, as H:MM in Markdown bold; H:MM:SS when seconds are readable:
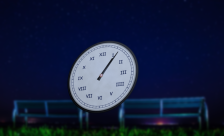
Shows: **1:06**
